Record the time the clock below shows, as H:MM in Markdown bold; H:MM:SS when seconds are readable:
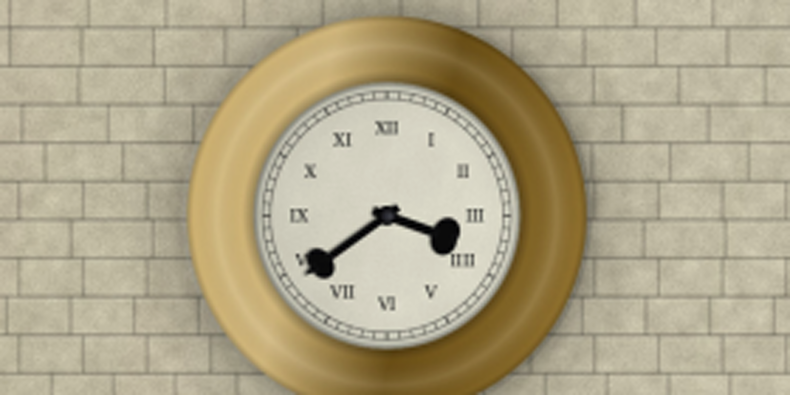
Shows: **3:39**
